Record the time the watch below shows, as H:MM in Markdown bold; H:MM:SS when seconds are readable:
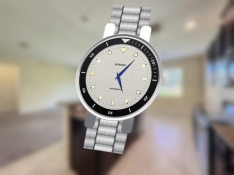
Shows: **5:06**
